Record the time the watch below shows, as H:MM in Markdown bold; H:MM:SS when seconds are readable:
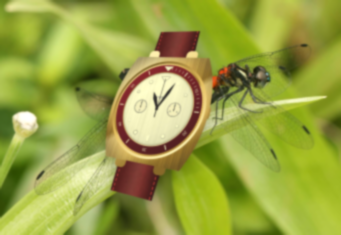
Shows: **11:04**
